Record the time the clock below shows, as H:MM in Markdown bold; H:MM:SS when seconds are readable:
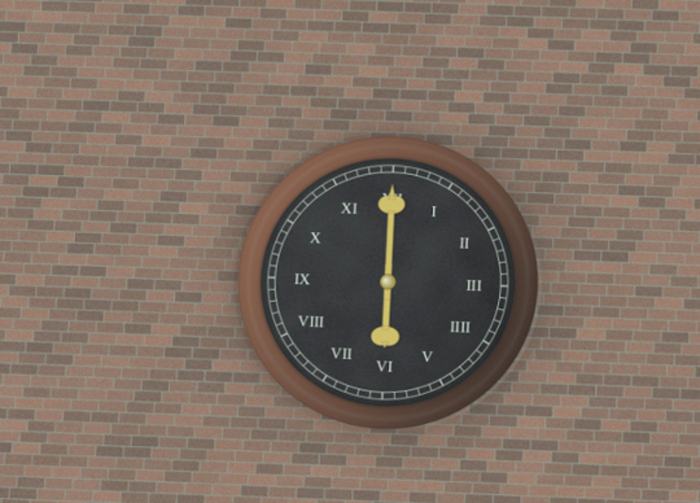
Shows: **6:00**
